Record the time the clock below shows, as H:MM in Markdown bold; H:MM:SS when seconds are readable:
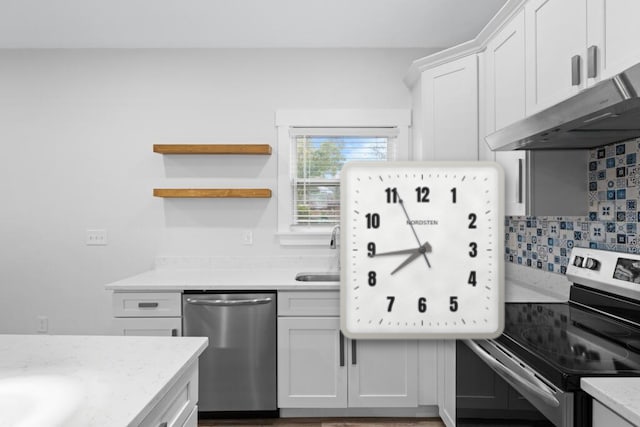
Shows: **7:43:56**
